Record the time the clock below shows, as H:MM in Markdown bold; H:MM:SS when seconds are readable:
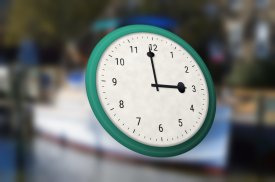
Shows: **2:59**
